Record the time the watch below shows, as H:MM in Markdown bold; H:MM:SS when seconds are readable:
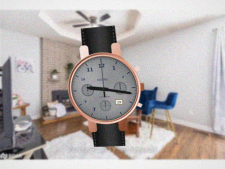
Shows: **9:17**
